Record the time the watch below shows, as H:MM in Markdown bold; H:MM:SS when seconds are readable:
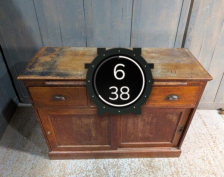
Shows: **6:38**
